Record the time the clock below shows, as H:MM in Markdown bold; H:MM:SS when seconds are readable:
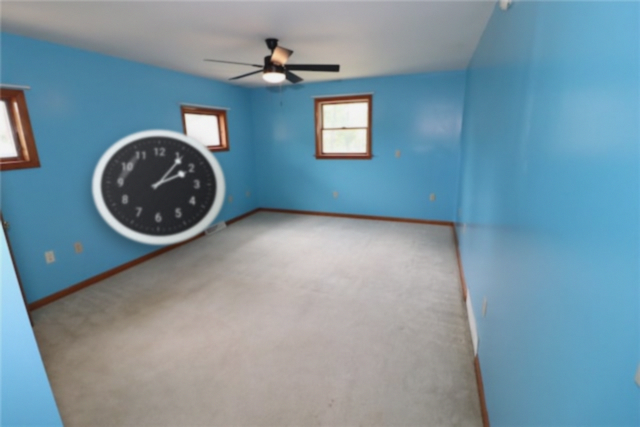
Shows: **2:06**
